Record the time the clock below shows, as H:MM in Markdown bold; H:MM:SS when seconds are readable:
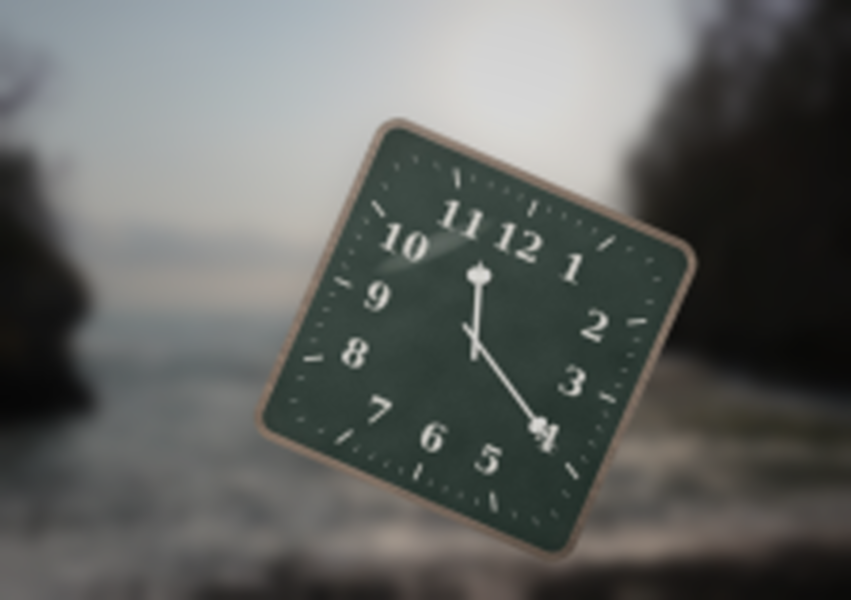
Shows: **11:20**
